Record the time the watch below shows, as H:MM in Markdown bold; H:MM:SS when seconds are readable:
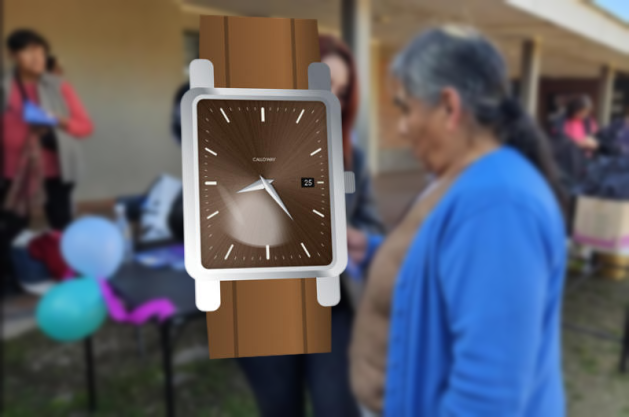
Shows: **8:24**
